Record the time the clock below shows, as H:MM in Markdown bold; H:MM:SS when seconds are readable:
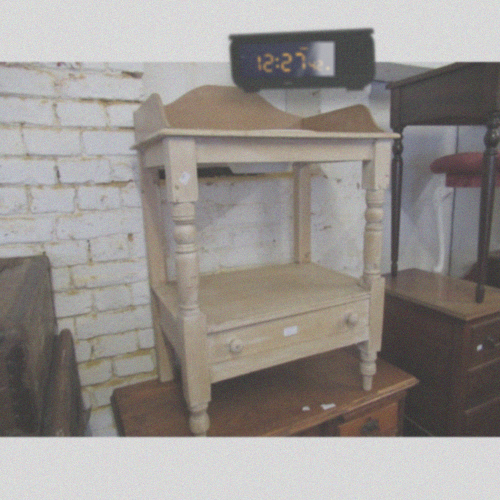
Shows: **12:27**
